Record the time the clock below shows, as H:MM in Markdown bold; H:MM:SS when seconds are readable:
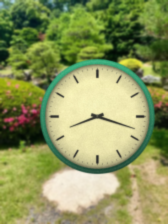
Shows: **8:18**
